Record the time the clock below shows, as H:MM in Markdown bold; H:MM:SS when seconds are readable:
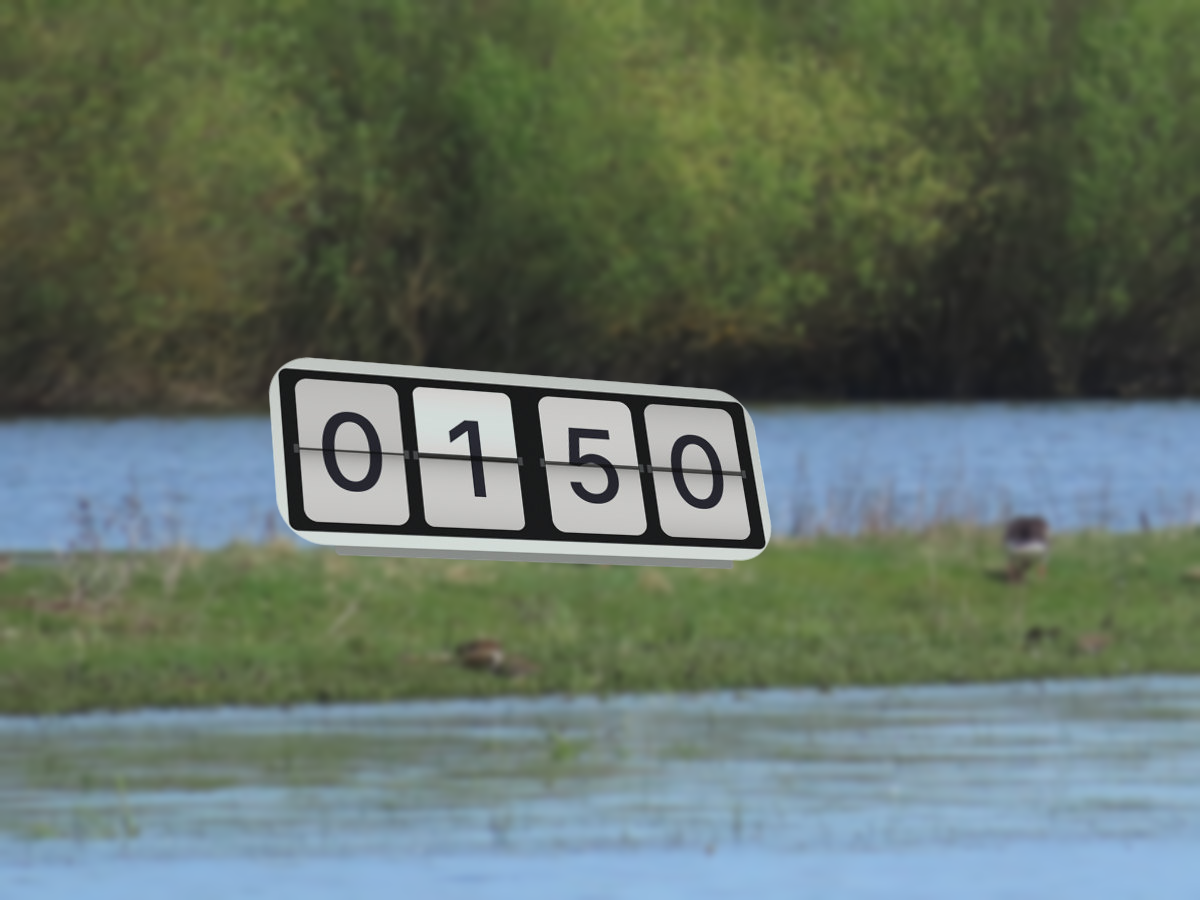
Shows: **1:50**
